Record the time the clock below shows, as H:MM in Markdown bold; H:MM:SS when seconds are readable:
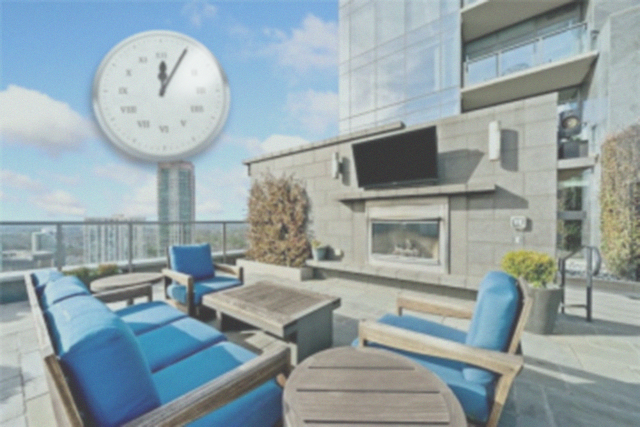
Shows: **12:05**
